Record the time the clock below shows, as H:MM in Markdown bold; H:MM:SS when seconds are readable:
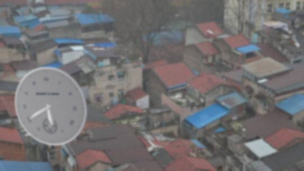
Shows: **5:40**
